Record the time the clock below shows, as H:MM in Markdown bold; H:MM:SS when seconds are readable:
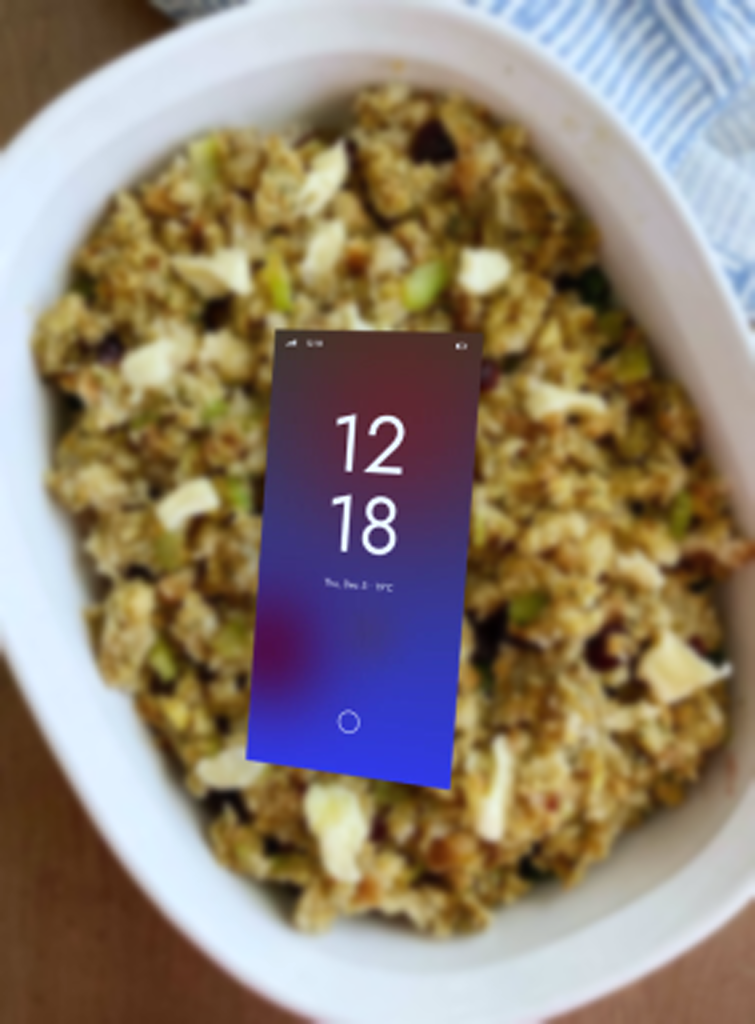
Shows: **12:18**
